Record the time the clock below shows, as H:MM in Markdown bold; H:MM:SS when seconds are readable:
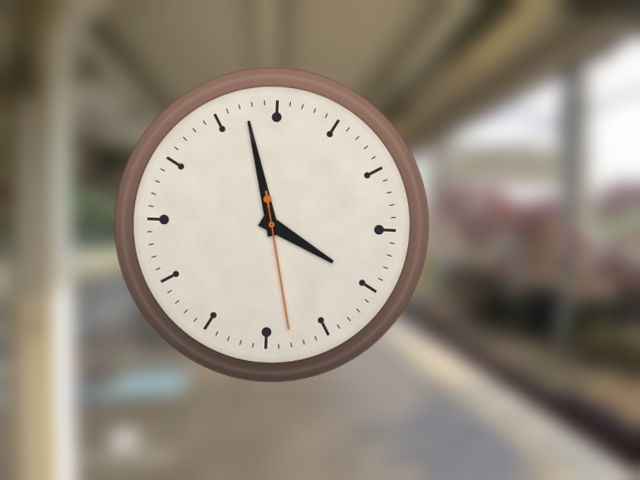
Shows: **3:57:28**
